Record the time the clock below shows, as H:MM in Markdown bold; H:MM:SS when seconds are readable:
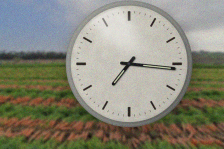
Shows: **7:16**
